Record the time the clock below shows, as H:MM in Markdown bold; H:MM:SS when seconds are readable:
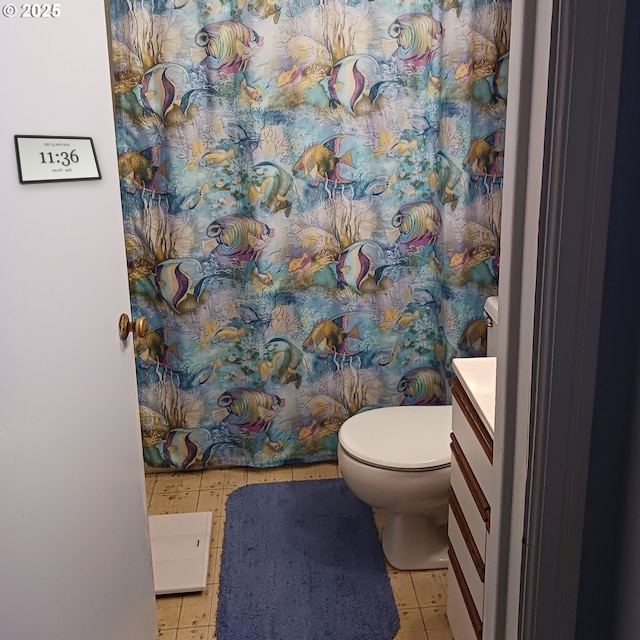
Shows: **11:36**
